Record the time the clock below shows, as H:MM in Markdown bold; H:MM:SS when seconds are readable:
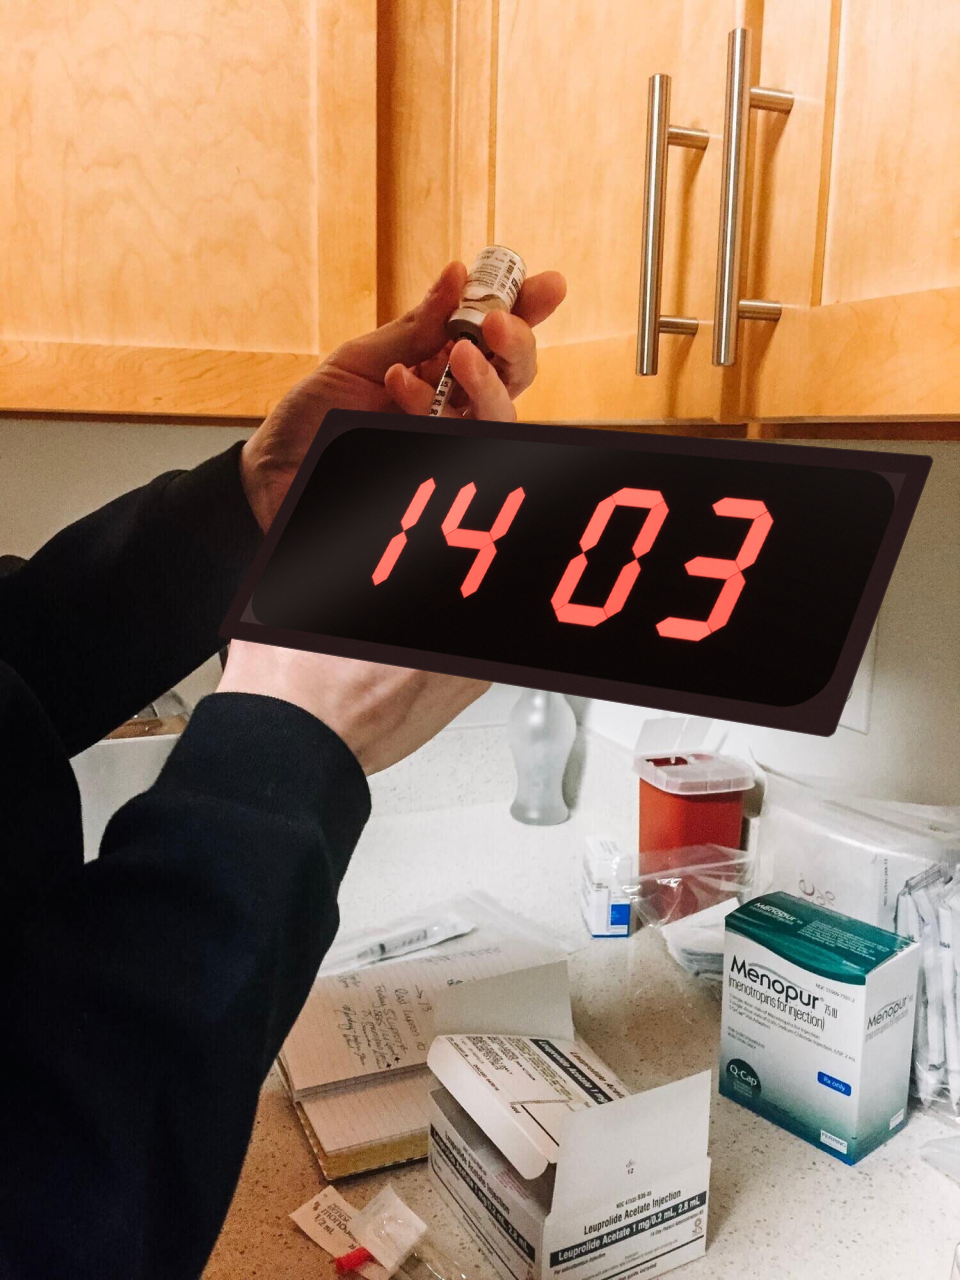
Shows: **14:03**
